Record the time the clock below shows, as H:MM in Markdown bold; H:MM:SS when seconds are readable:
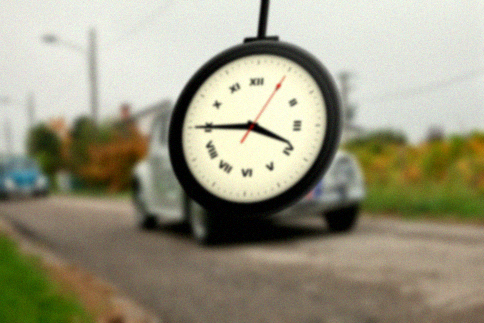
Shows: **3:45:05**
